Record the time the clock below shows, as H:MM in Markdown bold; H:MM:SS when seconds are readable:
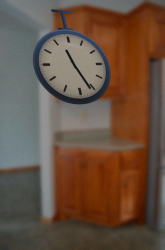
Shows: **11:26**
